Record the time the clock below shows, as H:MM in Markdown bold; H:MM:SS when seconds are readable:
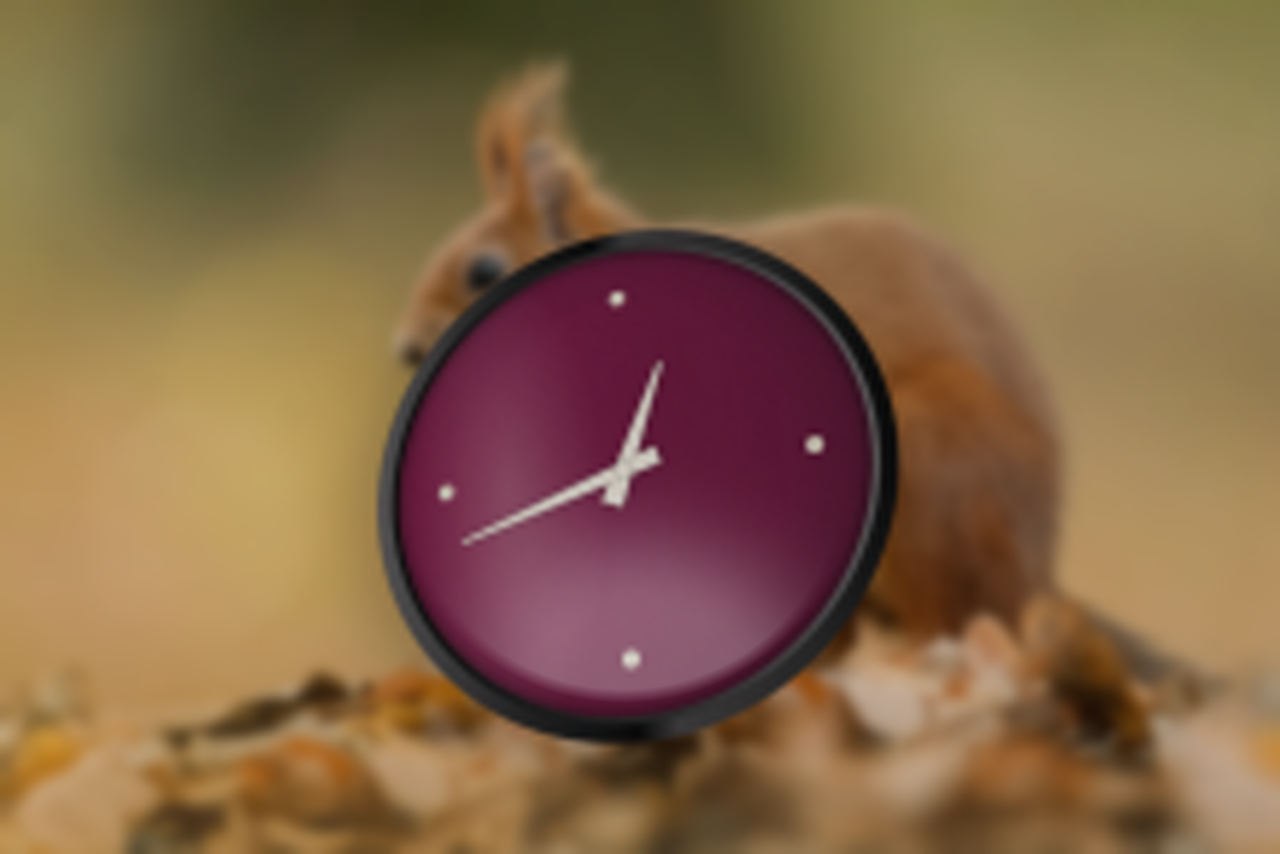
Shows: **12:42**
